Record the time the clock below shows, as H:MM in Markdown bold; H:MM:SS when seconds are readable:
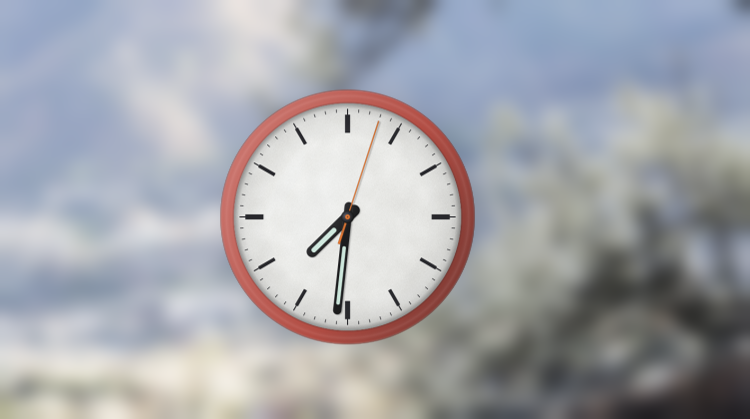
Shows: **7:31:03**
